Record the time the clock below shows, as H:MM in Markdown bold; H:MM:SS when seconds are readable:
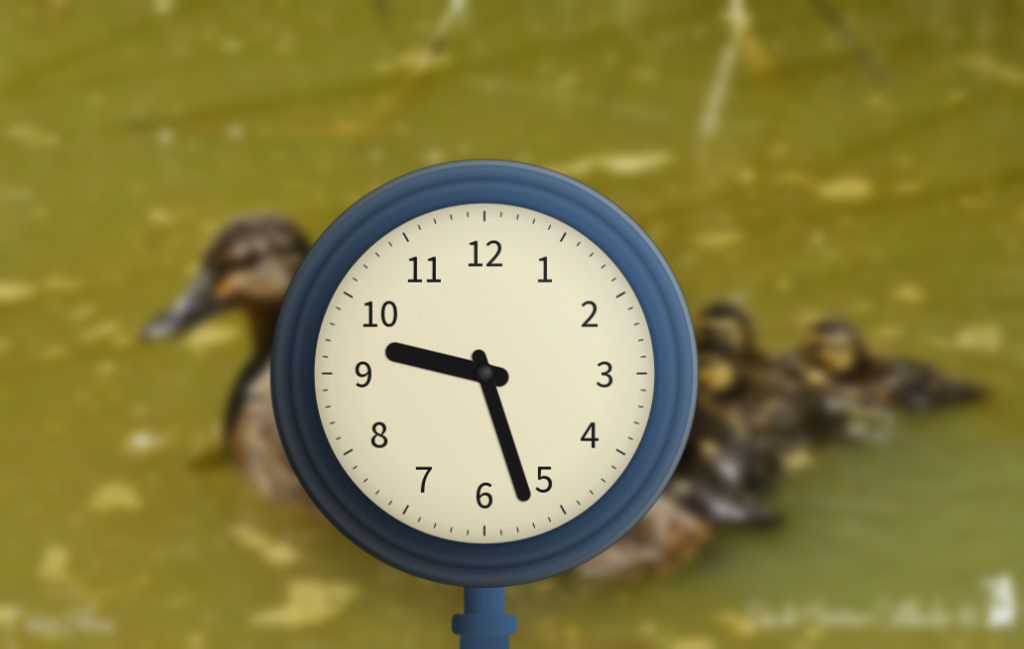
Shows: **9:27**
